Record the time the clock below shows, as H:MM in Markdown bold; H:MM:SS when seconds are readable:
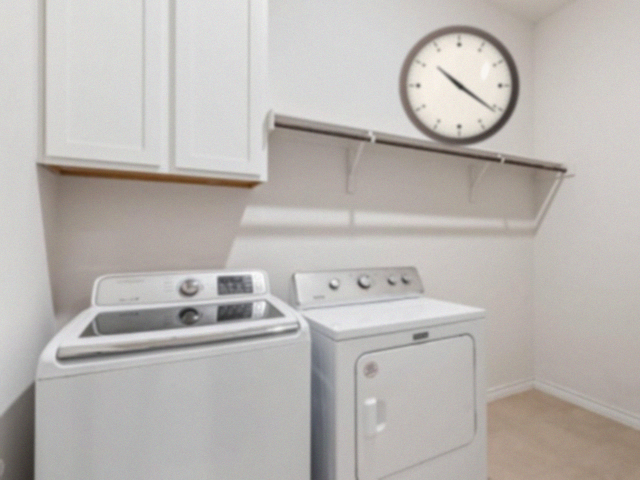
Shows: **10:21**
